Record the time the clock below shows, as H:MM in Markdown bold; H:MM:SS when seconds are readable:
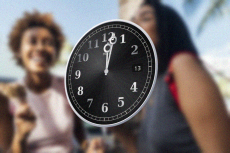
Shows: **12:02**
